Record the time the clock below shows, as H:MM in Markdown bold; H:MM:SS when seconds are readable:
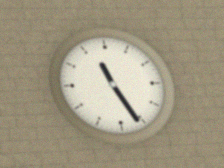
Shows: **11:26**
